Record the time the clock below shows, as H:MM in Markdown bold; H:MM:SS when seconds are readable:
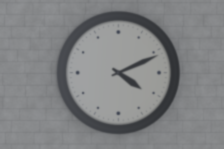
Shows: **4:11**
